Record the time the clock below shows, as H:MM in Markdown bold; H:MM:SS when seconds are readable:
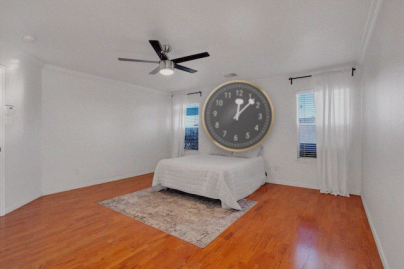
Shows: **12:07**
